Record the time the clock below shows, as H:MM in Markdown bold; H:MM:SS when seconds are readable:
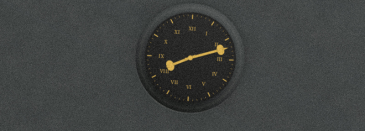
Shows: **8:12**
